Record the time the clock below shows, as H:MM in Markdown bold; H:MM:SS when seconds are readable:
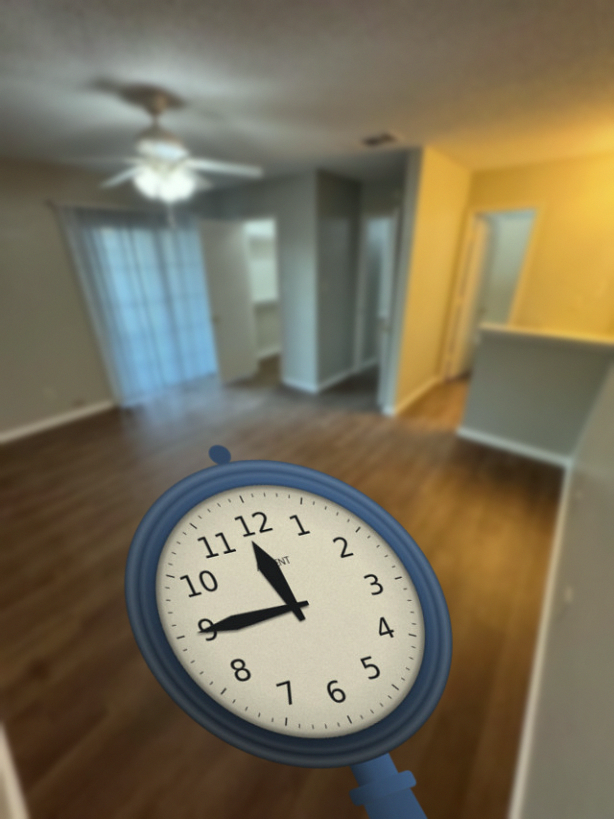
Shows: **11:45**
